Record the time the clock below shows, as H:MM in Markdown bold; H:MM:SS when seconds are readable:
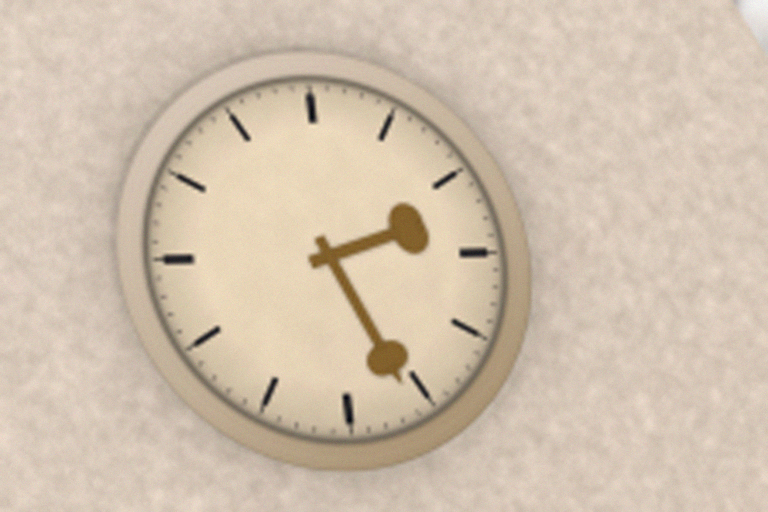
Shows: **2:26**
